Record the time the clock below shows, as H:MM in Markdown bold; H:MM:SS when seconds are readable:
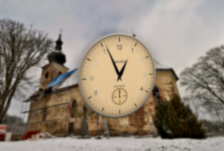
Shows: **12:56**
